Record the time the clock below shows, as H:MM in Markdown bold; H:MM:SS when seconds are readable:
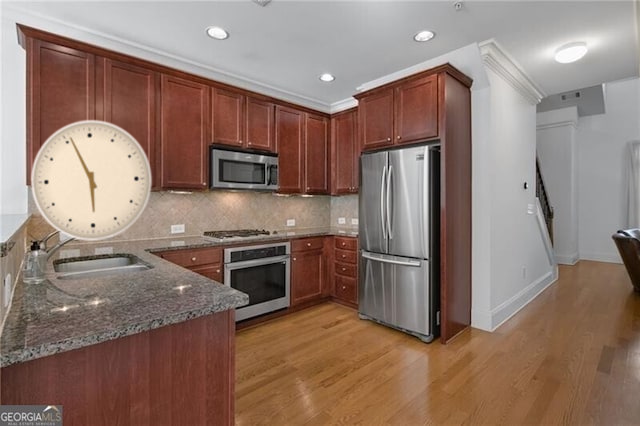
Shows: **5:56**
